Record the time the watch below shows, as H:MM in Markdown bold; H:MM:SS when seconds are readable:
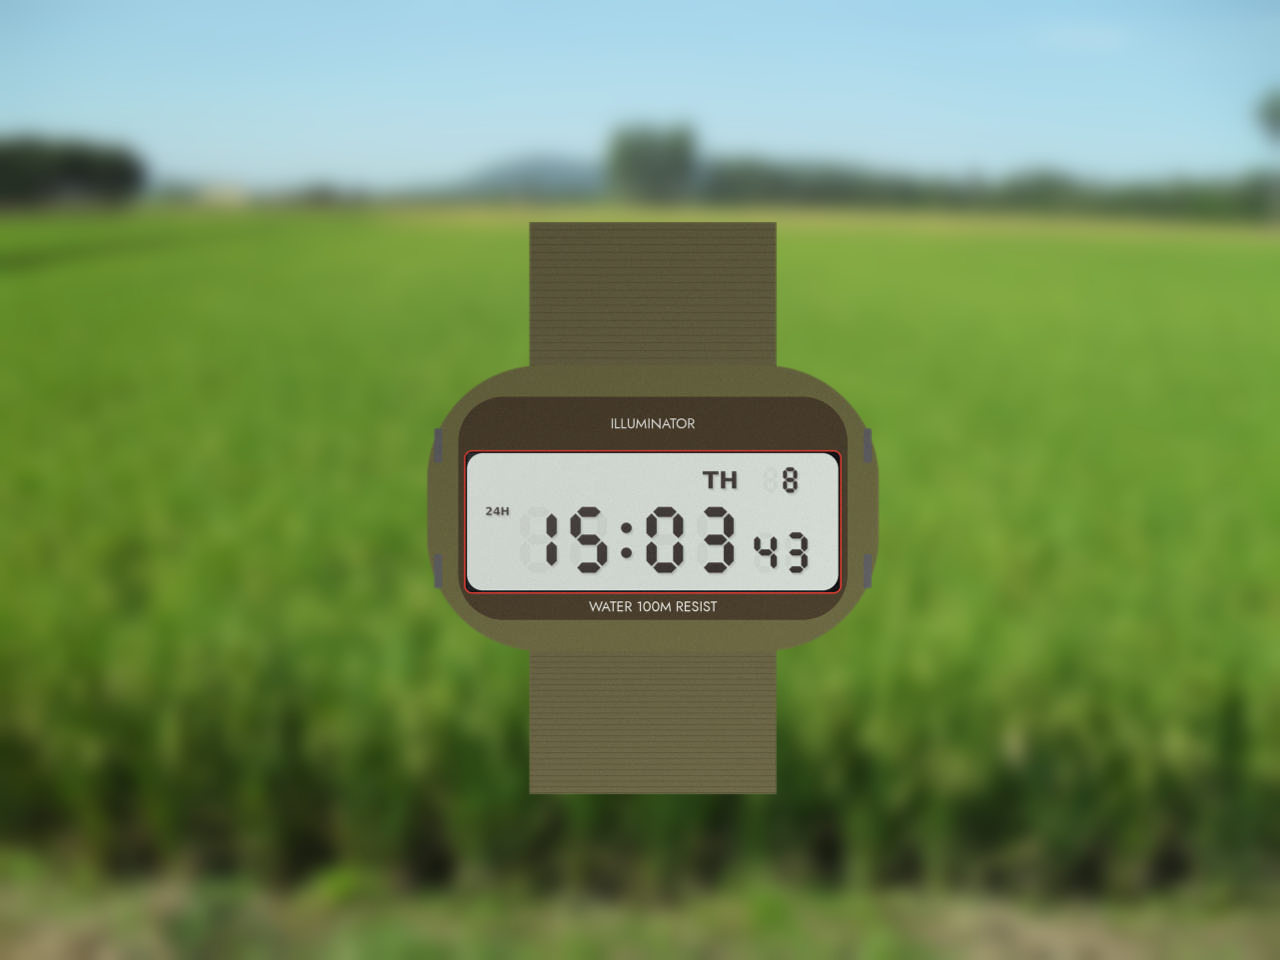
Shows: **15:03:43**
